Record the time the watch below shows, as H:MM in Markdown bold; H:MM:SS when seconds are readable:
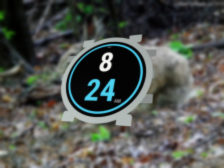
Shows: **8:24**
